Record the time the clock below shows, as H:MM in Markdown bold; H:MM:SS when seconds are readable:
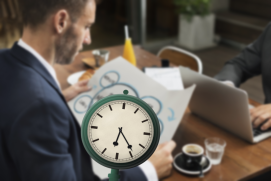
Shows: **6:24**
